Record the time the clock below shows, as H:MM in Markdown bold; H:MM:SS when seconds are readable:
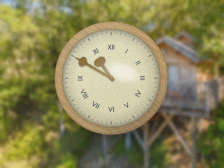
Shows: **10:50**
